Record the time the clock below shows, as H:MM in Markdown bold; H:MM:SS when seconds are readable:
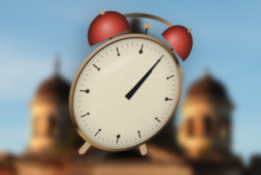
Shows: **1:05**
